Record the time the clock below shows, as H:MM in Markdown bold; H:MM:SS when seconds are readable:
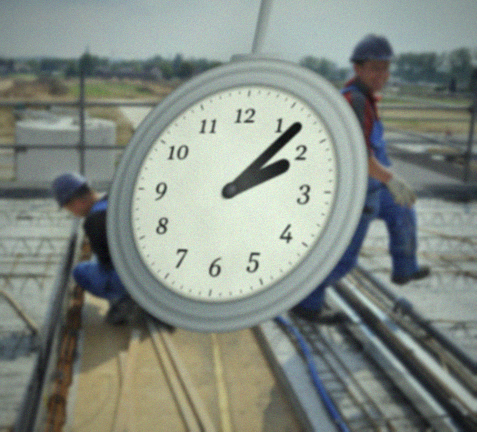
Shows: **2:07**
